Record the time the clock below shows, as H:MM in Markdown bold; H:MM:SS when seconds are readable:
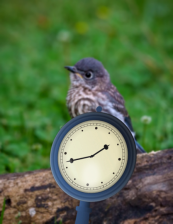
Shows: **1:42**
